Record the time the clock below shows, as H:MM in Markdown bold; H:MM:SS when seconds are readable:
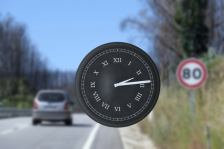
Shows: **2:14**
